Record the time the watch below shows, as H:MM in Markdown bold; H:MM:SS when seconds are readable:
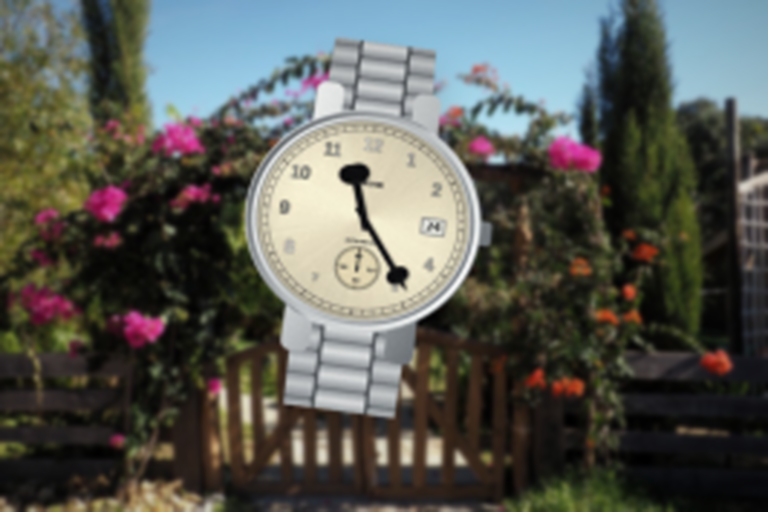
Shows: **11:24**
